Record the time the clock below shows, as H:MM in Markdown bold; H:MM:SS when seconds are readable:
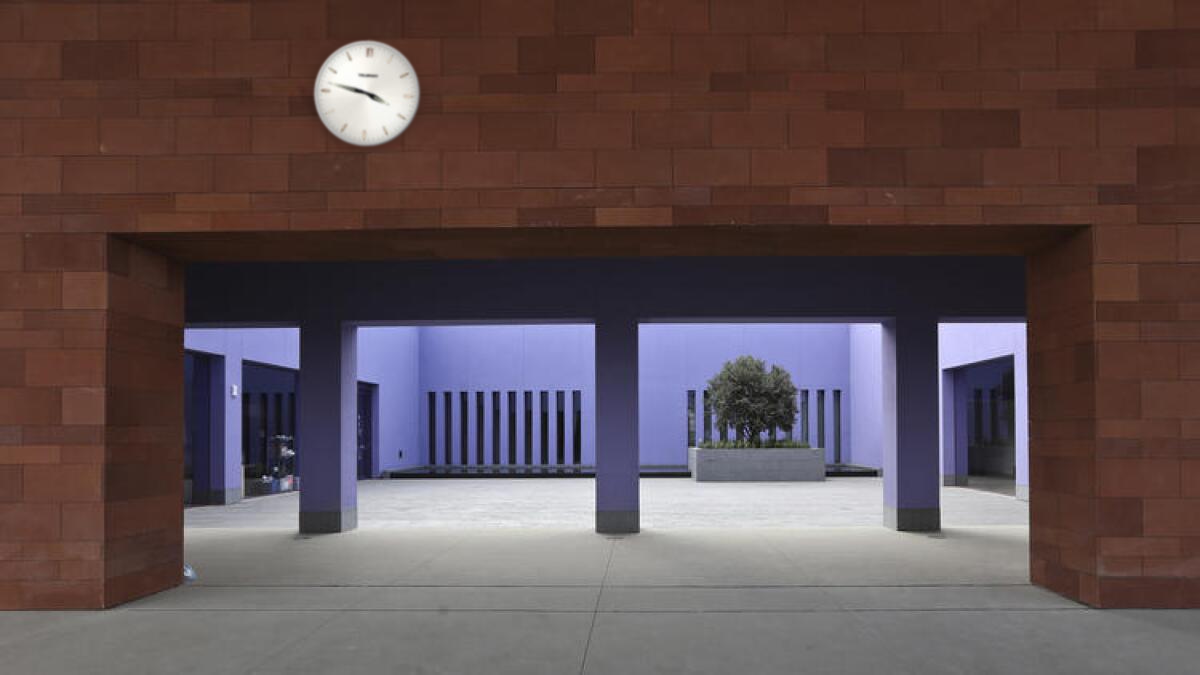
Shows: **3:47**
